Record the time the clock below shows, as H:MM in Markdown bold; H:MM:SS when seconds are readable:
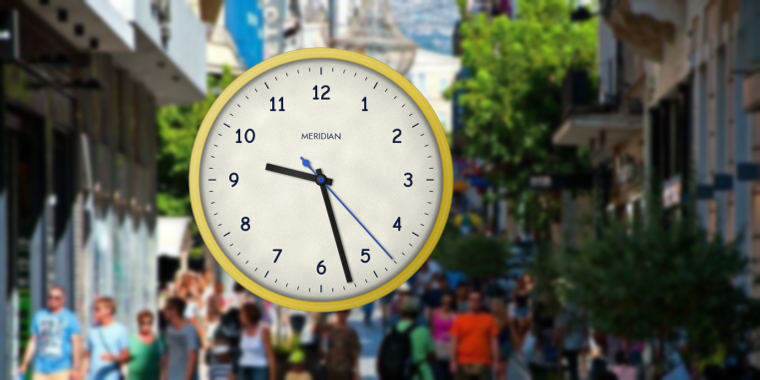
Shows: **9:27:23**
